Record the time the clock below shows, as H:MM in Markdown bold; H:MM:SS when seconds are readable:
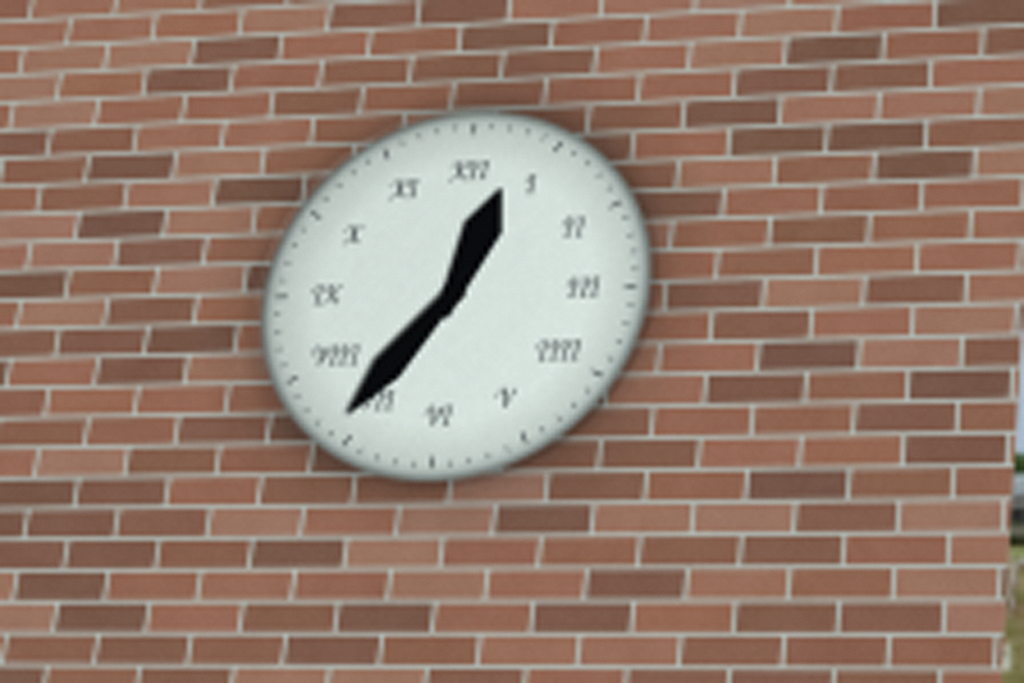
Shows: **12:36**
